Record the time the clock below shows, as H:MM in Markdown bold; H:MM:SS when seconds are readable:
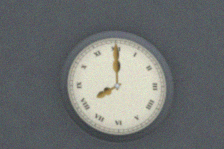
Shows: **8:00**
